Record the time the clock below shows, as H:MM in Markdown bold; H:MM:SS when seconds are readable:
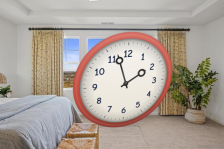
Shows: **1:57**
